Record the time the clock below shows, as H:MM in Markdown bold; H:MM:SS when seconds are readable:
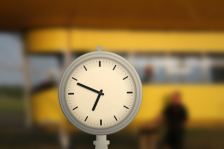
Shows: **6:49**
